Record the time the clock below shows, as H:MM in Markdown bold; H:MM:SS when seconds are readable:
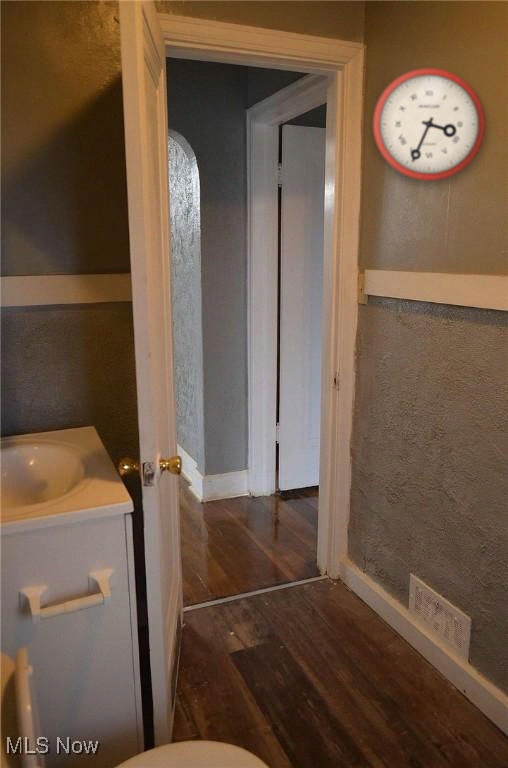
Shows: **3:34**
